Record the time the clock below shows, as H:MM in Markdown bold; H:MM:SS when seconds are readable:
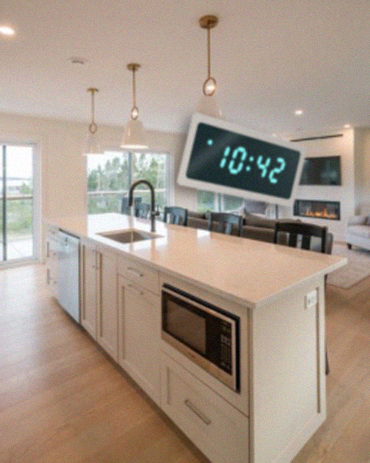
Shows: **10:42**
